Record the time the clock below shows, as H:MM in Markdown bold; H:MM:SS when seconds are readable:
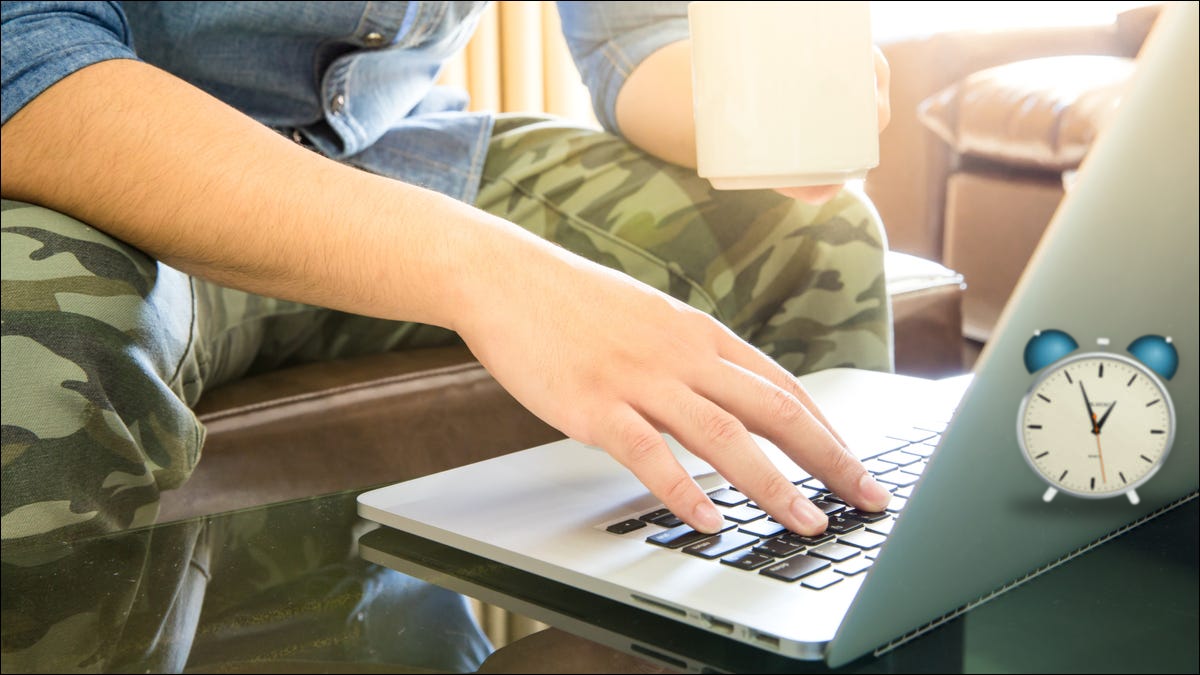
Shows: **12:56:28**
